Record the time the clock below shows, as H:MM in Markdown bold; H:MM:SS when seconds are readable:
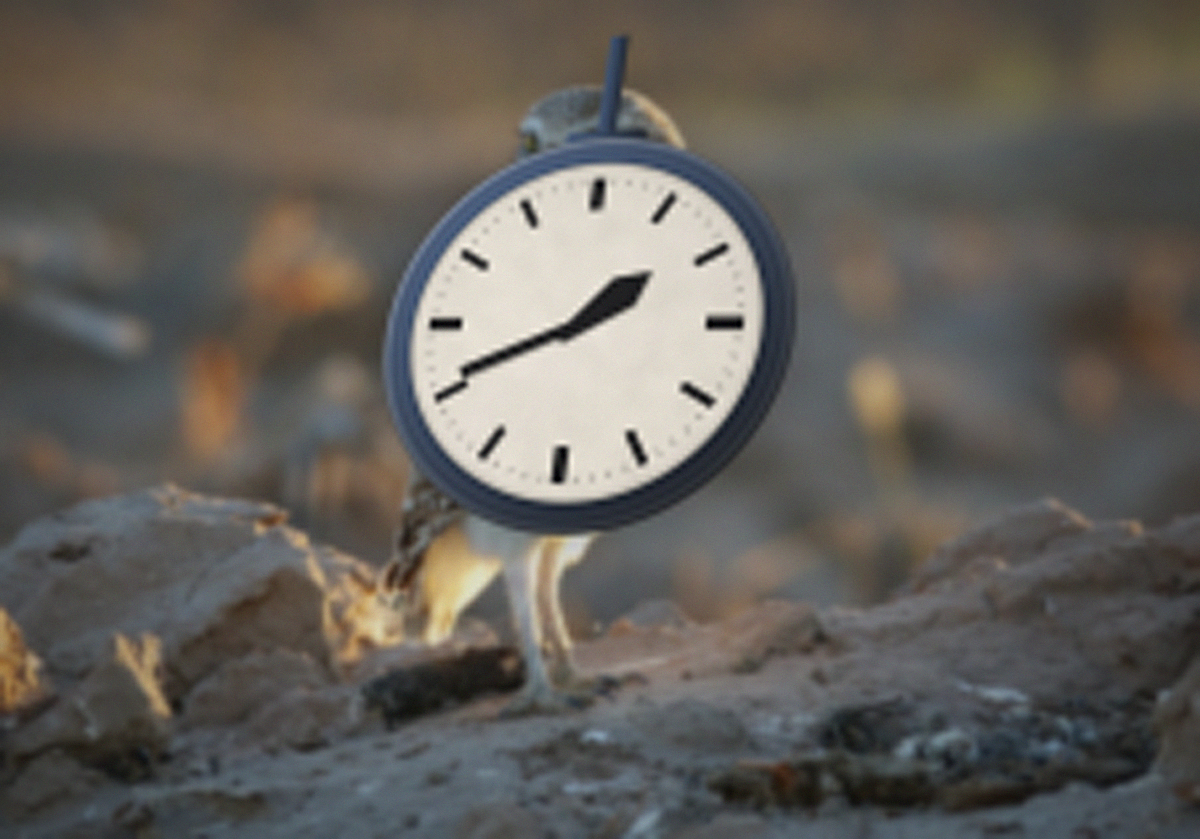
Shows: **1:41**
